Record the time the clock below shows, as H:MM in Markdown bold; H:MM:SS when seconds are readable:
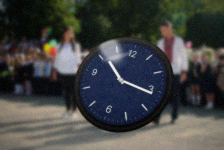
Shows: **10:16**
